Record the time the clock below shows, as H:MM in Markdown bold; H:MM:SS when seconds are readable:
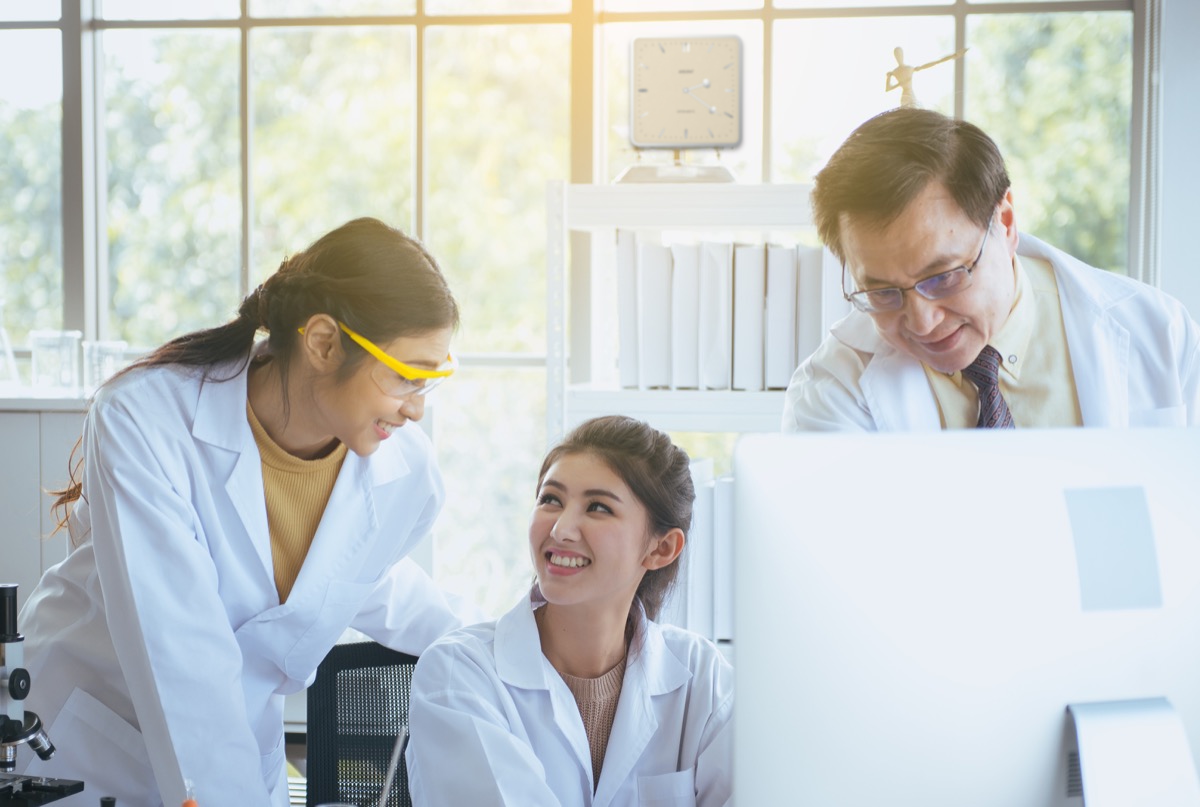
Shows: **2:21**
